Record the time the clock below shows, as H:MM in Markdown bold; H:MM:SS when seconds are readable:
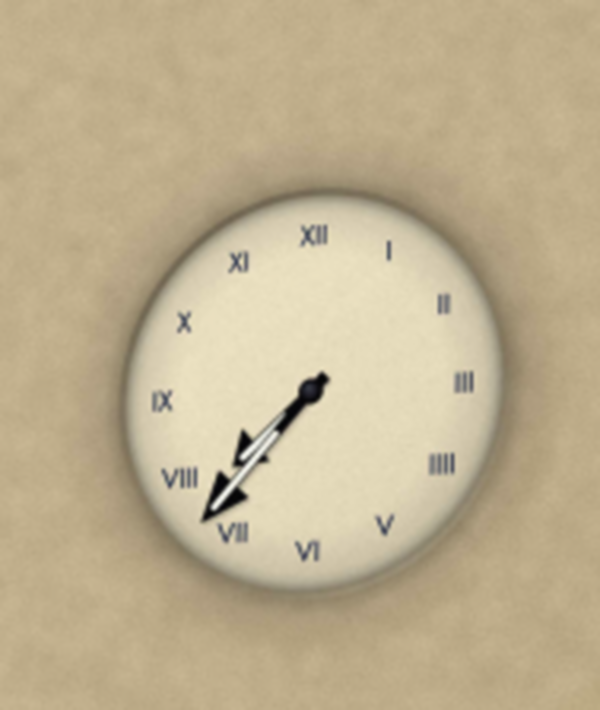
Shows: **7:37**
